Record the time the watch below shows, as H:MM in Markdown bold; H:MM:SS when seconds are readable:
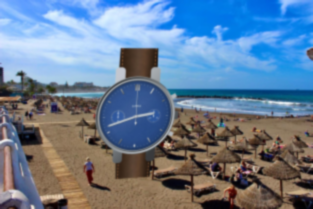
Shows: **2:42**
